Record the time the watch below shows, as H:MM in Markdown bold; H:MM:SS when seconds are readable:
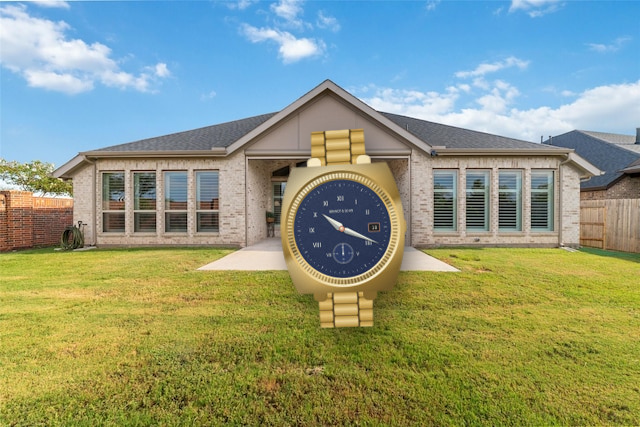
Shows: **10:19**
